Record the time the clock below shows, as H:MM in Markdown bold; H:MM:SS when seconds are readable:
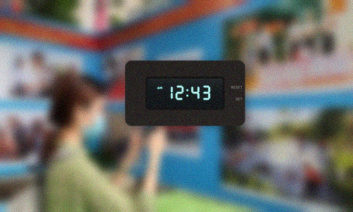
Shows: **12:43**
